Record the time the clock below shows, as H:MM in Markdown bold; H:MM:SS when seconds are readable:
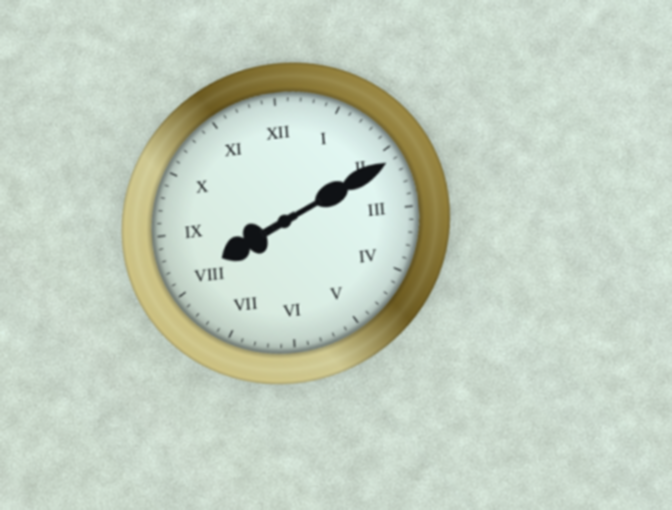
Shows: **8:11**
